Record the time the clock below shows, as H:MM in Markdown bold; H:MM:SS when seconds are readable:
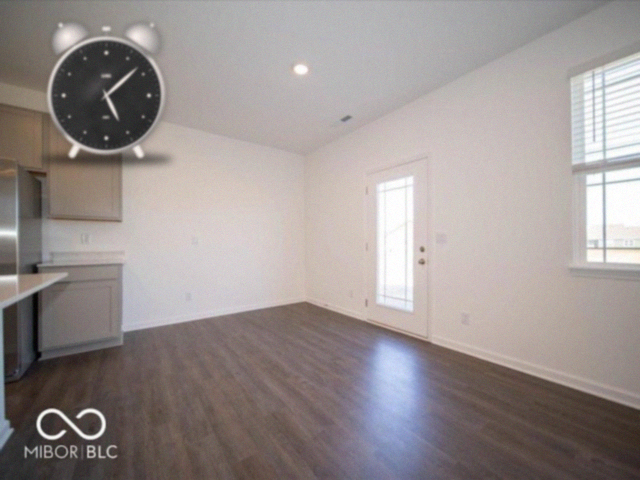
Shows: **5:08**
